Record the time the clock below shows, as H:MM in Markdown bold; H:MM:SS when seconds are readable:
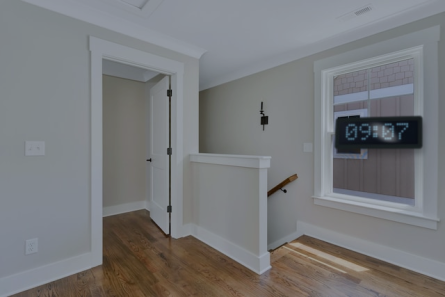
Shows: **9:07**
